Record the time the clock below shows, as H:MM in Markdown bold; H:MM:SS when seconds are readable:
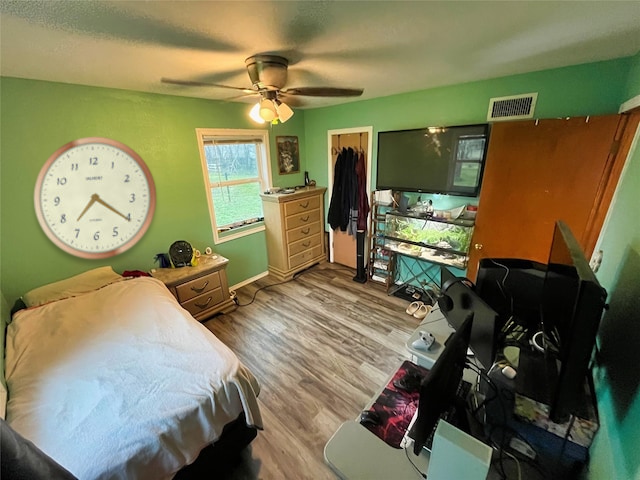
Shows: **7:21**
